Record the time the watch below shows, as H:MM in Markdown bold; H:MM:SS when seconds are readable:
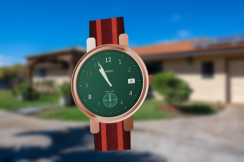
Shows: **10:56**
